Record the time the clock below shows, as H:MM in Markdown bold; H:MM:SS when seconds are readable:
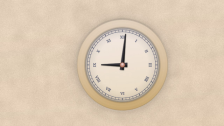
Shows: **9:01**
